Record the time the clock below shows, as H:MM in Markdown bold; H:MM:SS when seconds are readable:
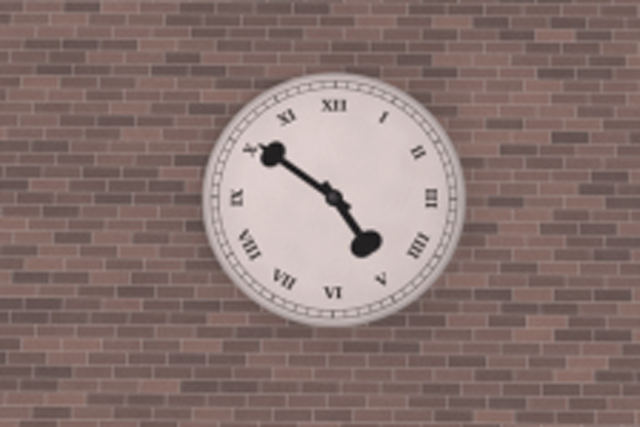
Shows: **4:51**
